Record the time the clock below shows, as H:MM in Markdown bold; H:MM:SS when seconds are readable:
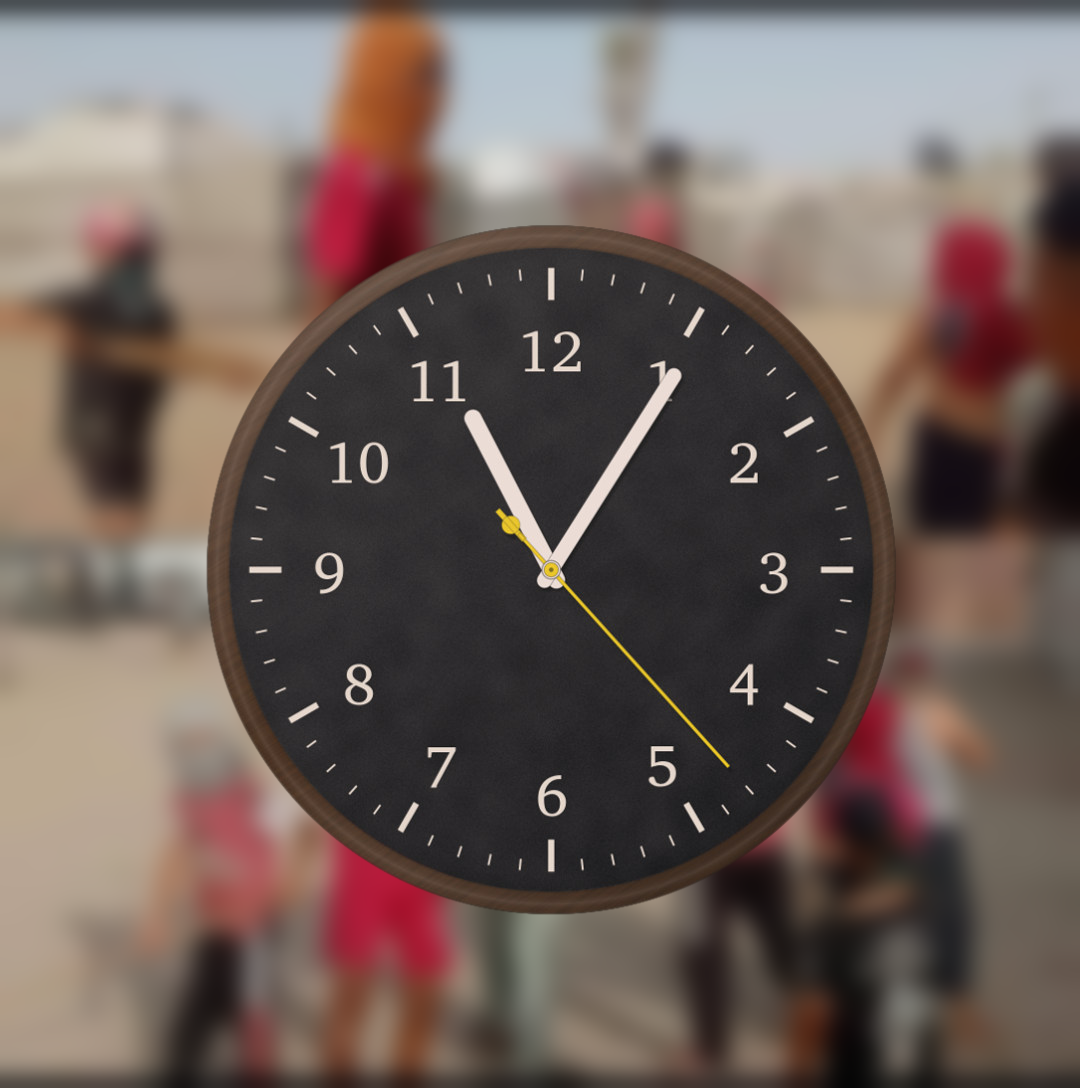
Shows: **11:05:23**
